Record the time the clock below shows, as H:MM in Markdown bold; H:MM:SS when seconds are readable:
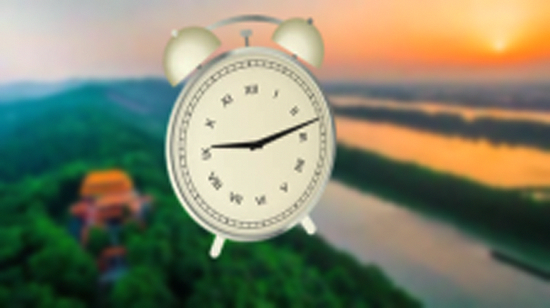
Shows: **9:13**
